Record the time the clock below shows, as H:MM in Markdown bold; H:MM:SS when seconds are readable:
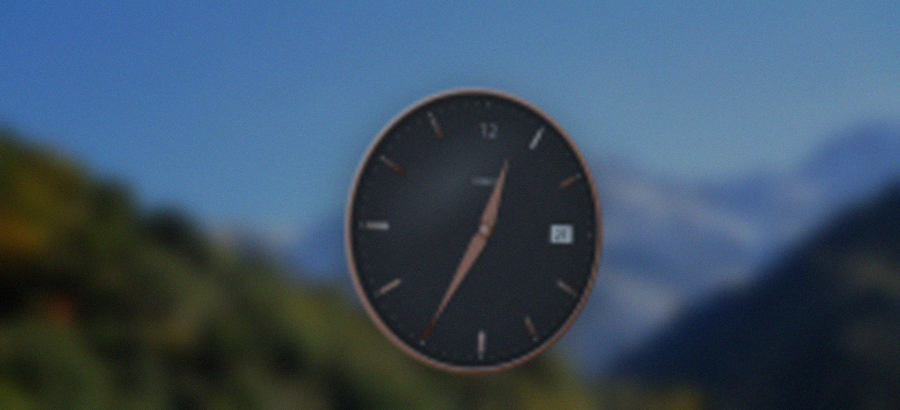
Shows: **12:35**
